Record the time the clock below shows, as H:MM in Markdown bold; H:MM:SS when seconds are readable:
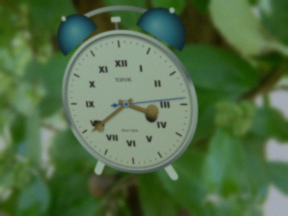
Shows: **3:39:14**
